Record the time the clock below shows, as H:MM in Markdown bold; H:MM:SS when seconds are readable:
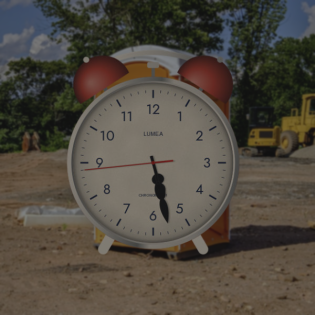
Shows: **5:27:44**
